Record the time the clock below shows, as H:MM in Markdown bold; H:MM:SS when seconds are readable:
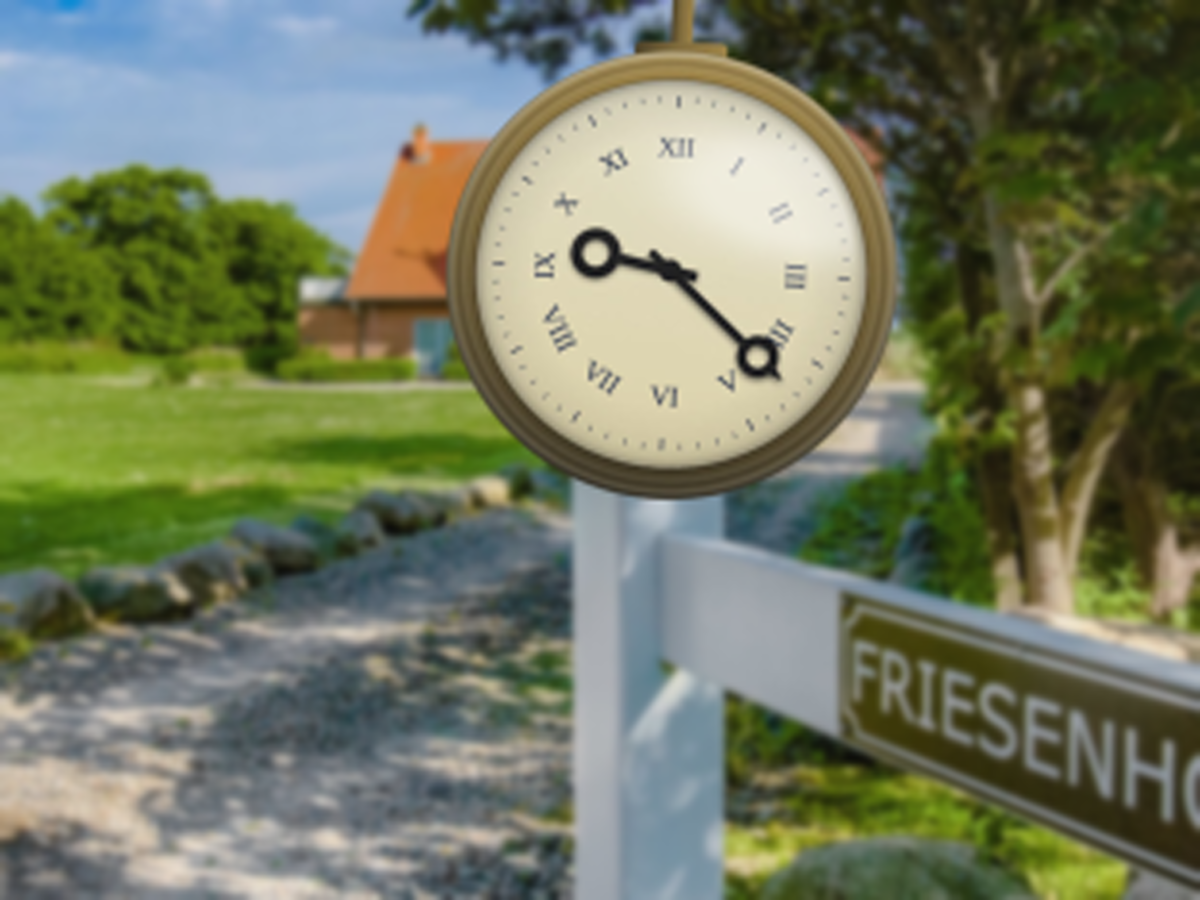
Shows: **9:22**
